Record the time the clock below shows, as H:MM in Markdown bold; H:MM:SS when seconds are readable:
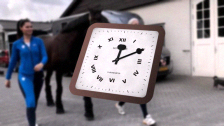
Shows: **12:10**
